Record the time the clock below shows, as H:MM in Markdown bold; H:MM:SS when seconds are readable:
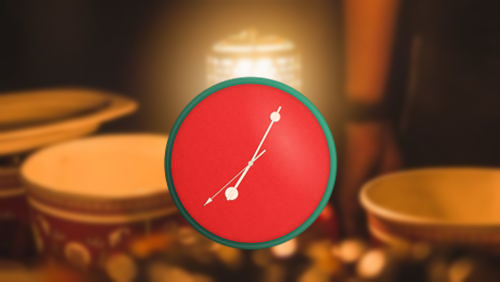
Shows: **7:04:38**
